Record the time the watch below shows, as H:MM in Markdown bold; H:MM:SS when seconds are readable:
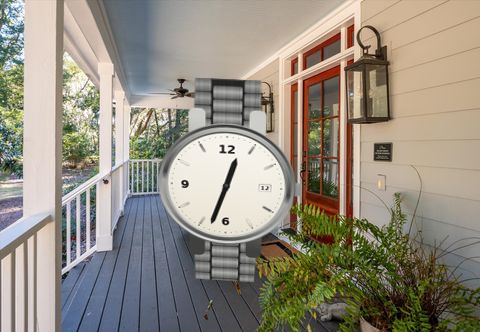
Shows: **12:33**
